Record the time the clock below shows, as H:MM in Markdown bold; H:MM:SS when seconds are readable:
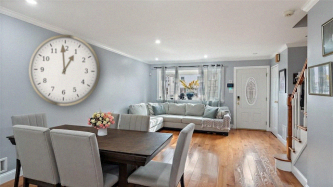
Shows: **12:59**
